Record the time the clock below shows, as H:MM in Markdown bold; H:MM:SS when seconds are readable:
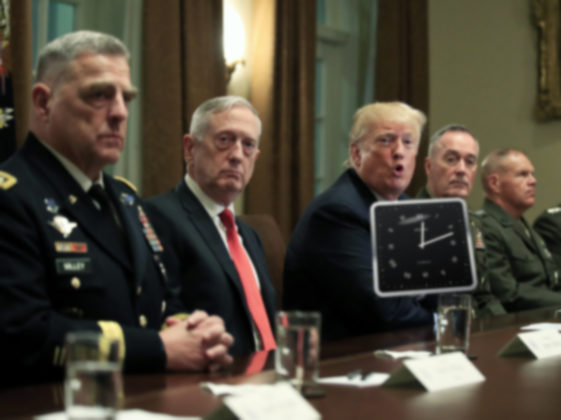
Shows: **12:12**
